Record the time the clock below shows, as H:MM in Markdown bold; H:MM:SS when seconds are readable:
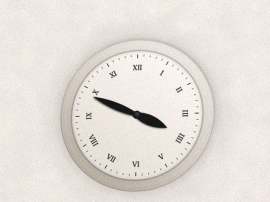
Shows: **3:49**
